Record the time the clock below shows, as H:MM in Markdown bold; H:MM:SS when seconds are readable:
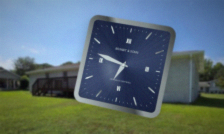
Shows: **6:47**
